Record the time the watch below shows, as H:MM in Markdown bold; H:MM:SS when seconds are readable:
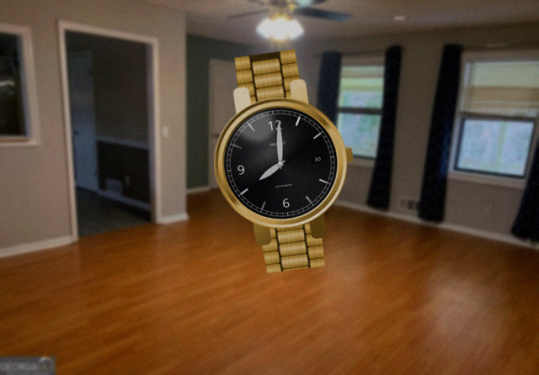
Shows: **8:01**
